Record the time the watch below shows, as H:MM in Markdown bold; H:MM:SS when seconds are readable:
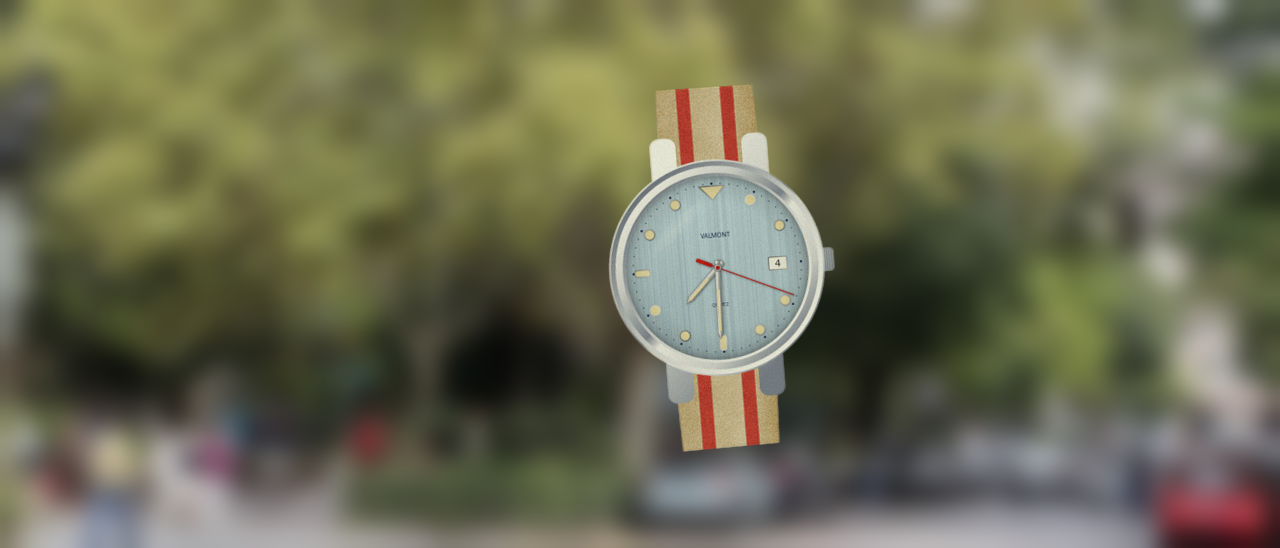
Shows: **7:30:19**
